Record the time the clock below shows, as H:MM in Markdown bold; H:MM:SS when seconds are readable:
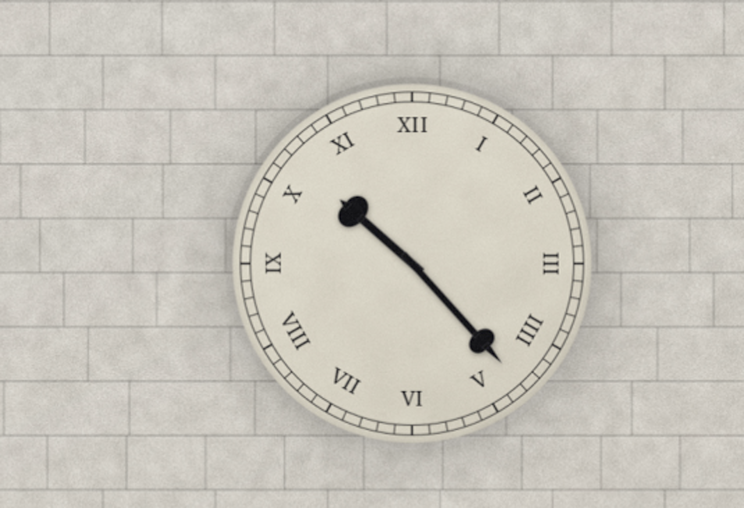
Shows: **10:23**
